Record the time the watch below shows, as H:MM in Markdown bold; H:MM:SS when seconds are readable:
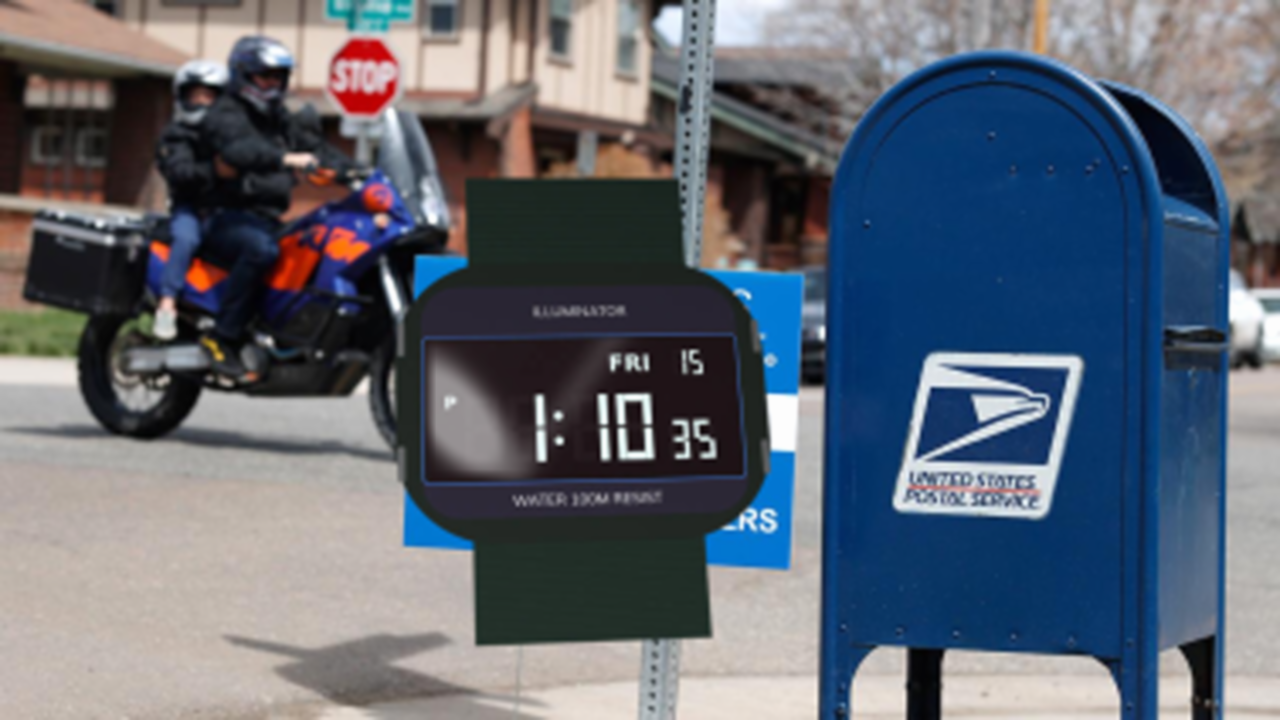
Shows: **1:10:35**
